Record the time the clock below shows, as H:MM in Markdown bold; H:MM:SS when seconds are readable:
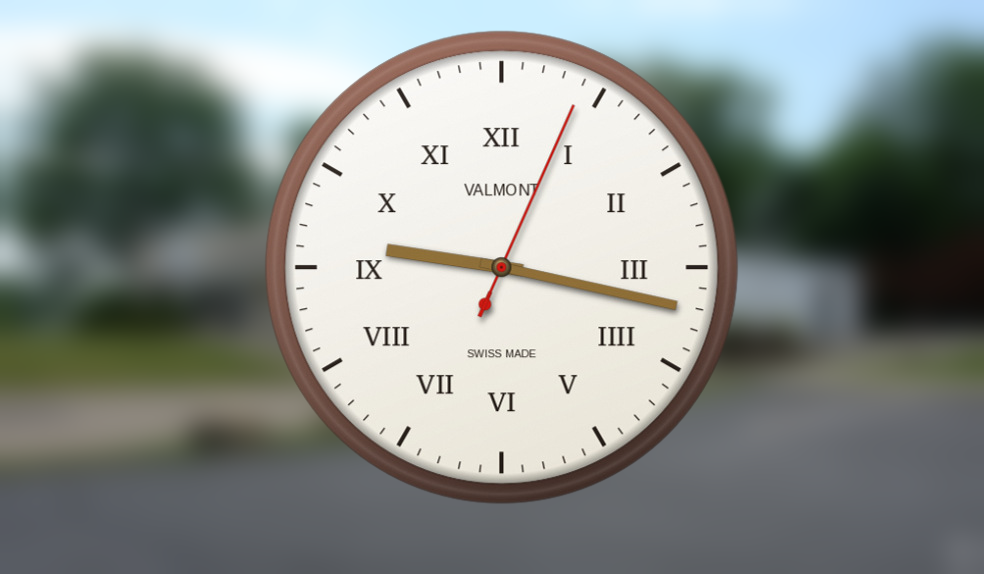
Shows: **9:17:04**
